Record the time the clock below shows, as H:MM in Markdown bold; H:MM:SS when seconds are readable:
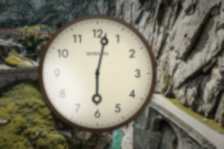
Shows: **6:02**
